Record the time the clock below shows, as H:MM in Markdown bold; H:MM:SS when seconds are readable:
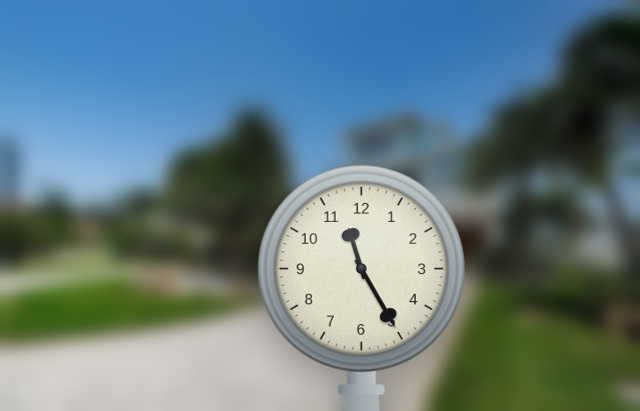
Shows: **11:25**
